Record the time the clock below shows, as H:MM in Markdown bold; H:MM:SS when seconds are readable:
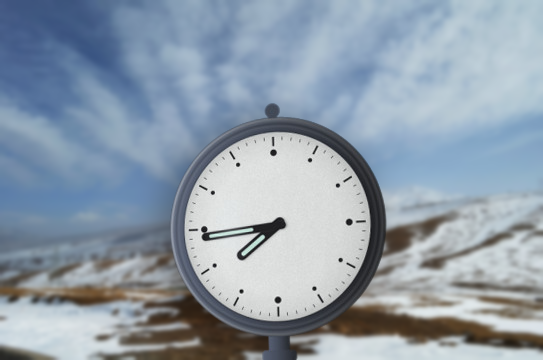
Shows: **7:44**
